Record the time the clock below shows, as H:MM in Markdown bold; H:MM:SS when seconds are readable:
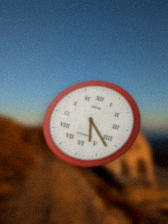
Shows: **5:22**
